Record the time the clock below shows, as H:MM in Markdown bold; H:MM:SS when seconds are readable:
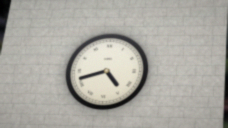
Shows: **4:42**
